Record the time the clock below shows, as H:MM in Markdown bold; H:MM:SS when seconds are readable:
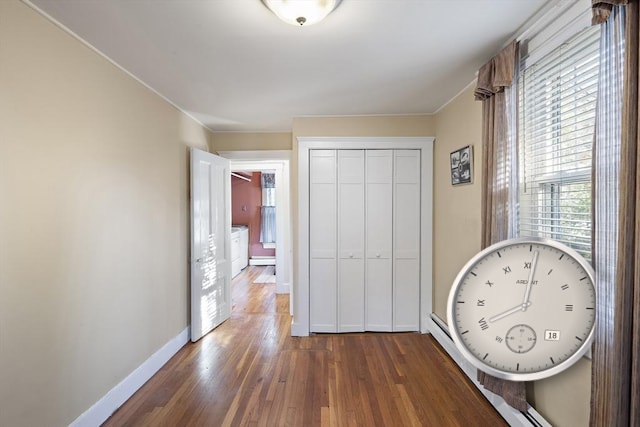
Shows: **8:01**
